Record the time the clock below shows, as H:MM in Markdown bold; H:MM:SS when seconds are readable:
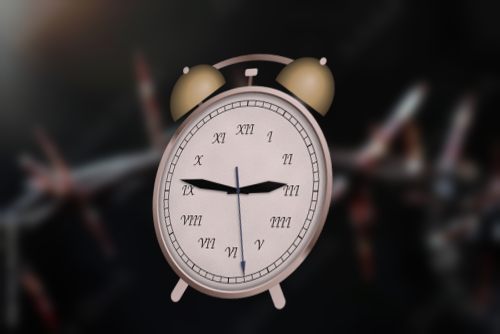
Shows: **2:46:28**
